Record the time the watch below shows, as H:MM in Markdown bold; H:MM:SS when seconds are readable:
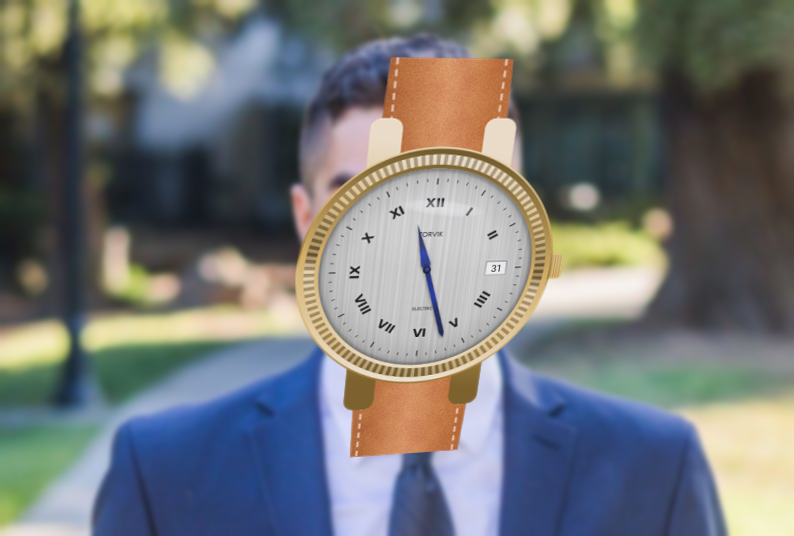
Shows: **11:27**
